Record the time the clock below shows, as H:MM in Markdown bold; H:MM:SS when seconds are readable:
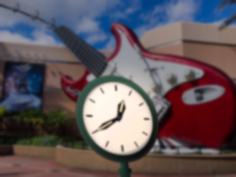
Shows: **12:40**
